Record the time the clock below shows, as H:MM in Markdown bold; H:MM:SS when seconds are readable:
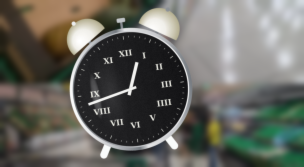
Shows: **12:43**
